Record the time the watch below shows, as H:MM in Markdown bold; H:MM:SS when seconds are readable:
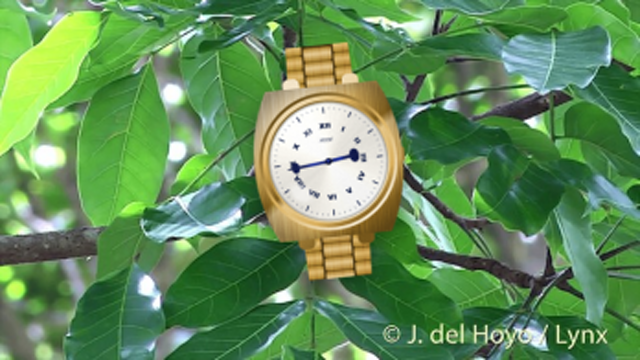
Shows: **2:44**
